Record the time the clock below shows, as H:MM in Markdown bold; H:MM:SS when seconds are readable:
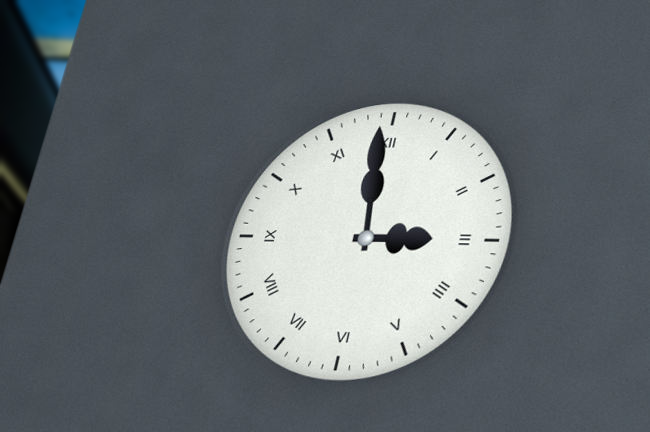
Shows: **2:59**
